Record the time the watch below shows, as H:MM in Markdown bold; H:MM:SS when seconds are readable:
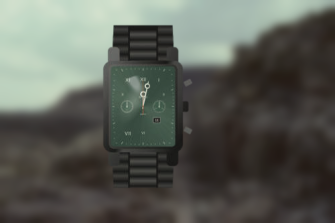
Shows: **12:02**
